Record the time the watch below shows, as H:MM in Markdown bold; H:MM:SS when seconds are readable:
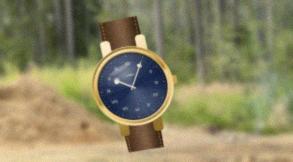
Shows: **10:05**
